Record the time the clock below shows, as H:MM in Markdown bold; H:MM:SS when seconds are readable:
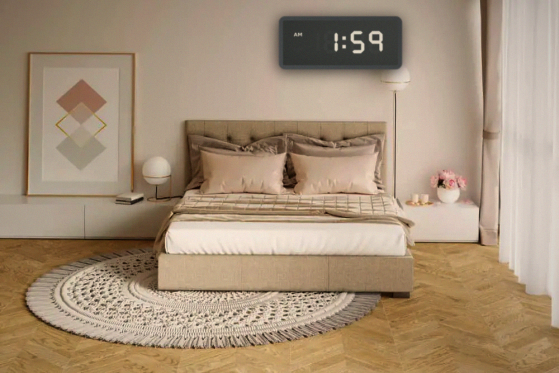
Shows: **1:59**
